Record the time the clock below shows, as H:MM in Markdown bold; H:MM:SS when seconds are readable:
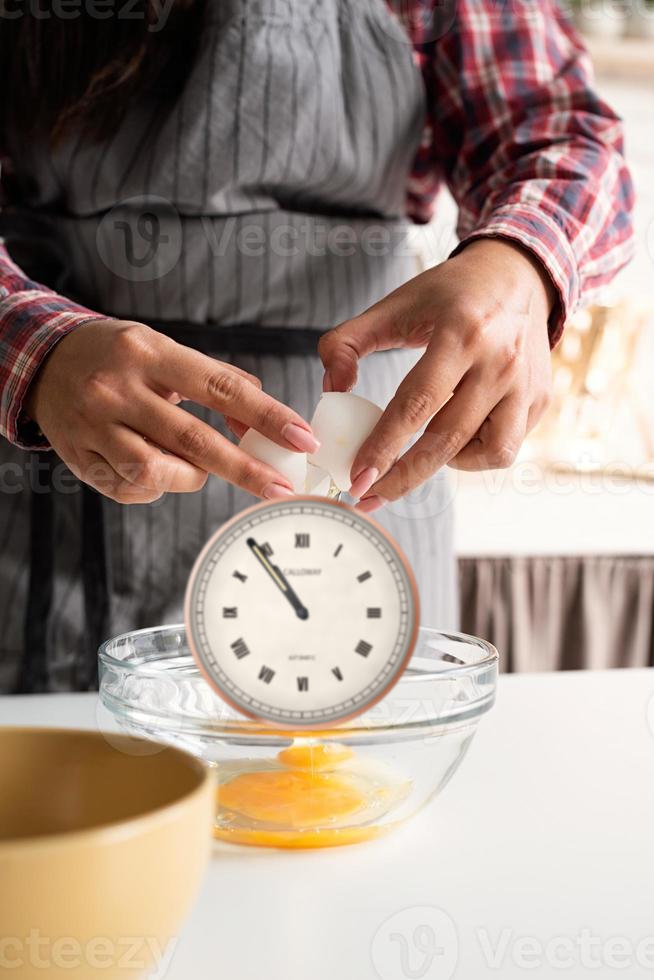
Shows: **10:54**
